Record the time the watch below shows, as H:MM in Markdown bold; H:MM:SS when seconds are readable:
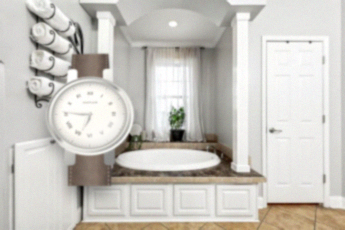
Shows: **6:46**
